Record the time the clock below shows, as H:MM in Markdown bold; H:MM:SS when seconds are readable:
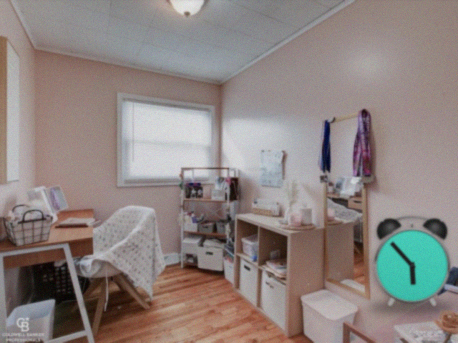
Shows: **5:53**
